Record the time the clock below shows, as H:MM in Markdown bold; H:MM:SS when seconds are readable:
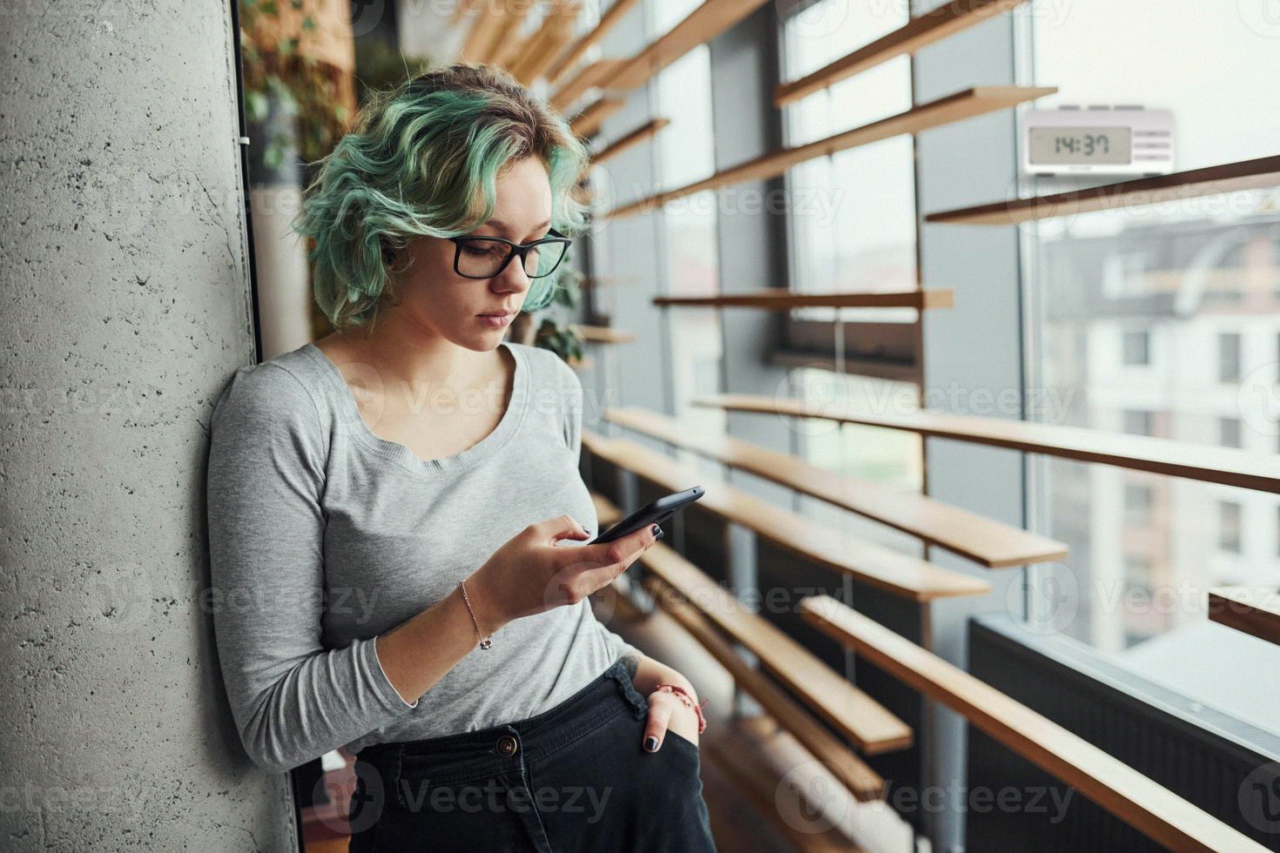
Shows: **14:37**
